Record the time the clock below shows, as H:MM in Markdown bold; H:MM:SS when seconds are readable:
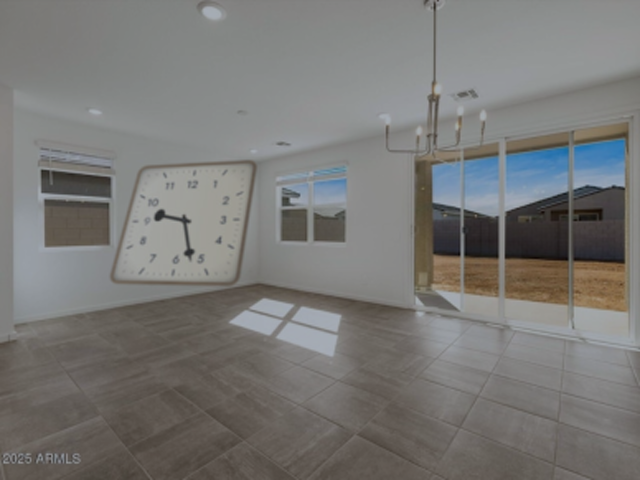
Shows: **9:27**
